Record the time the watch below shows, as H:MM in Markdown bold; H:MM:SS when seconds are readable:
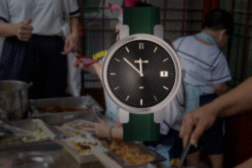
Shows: **11:52**
